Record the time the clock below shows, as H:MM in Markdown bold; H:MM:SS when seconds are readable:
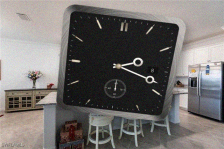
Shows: **2:18**
